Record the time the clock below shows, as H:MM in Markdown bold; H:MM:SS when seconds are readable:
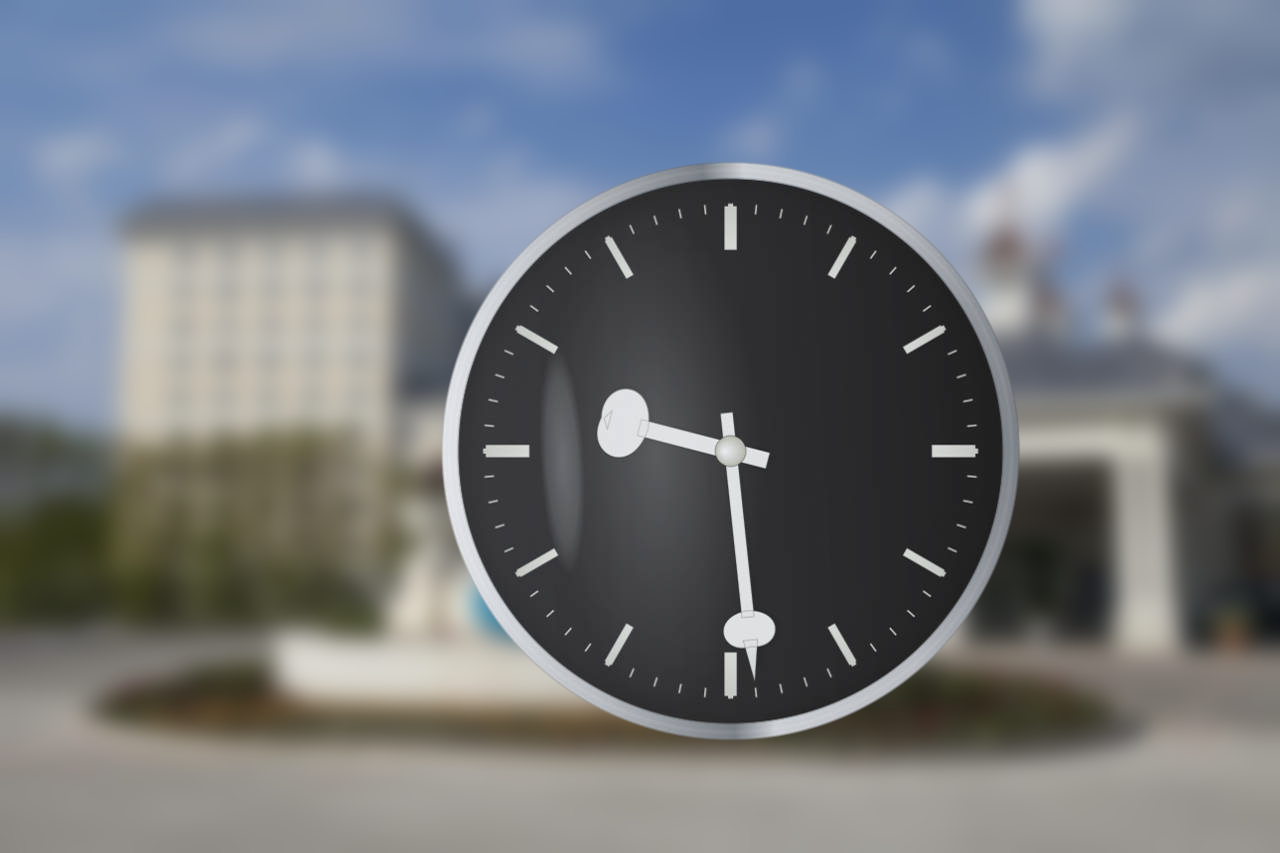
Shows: **9:29**
